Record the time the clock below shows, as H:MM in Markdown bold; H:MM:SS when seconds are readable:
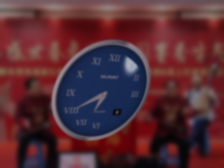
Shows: **6:40**
